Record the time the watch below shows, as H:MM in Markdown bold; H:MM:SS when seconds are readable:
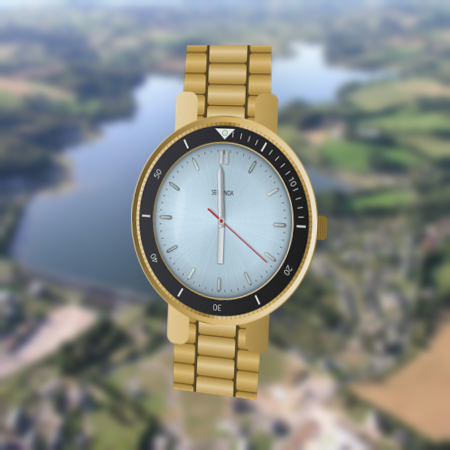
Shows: **5:59:21**
